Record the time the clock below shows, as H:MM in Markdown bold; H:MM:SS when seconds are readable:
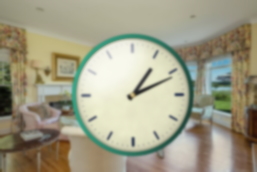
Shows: **1:11**
